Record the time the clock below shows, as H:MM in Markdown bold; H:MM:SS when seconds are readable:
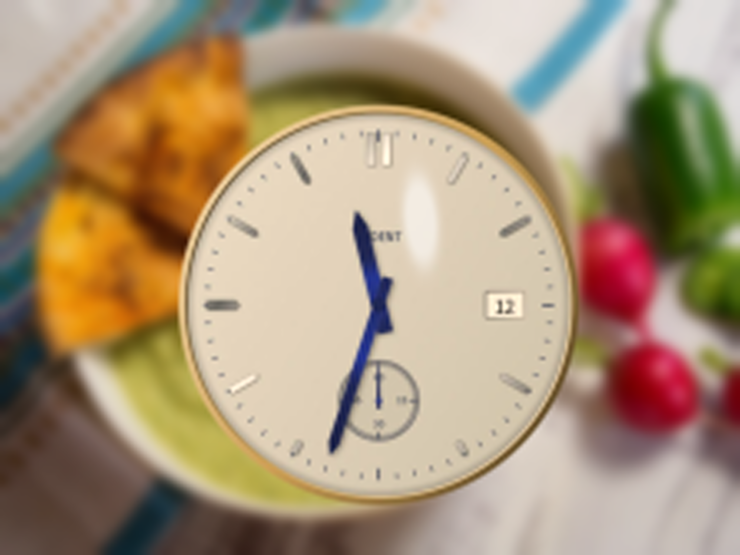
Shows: **11:33**
